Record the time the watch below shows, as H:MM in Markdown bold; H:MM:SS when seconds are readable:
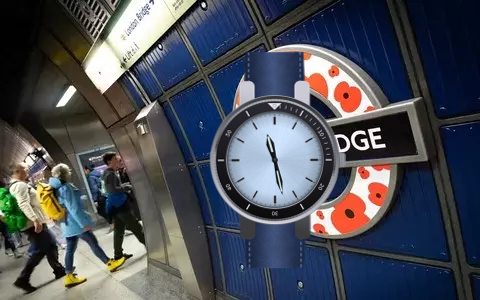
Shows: **11:28**
